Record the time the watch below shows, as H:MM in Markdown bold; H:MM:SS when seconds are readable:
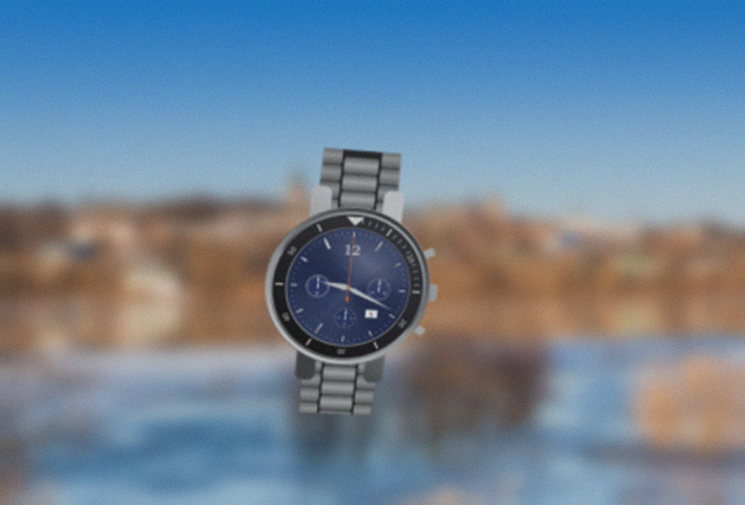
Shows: **9:19**
